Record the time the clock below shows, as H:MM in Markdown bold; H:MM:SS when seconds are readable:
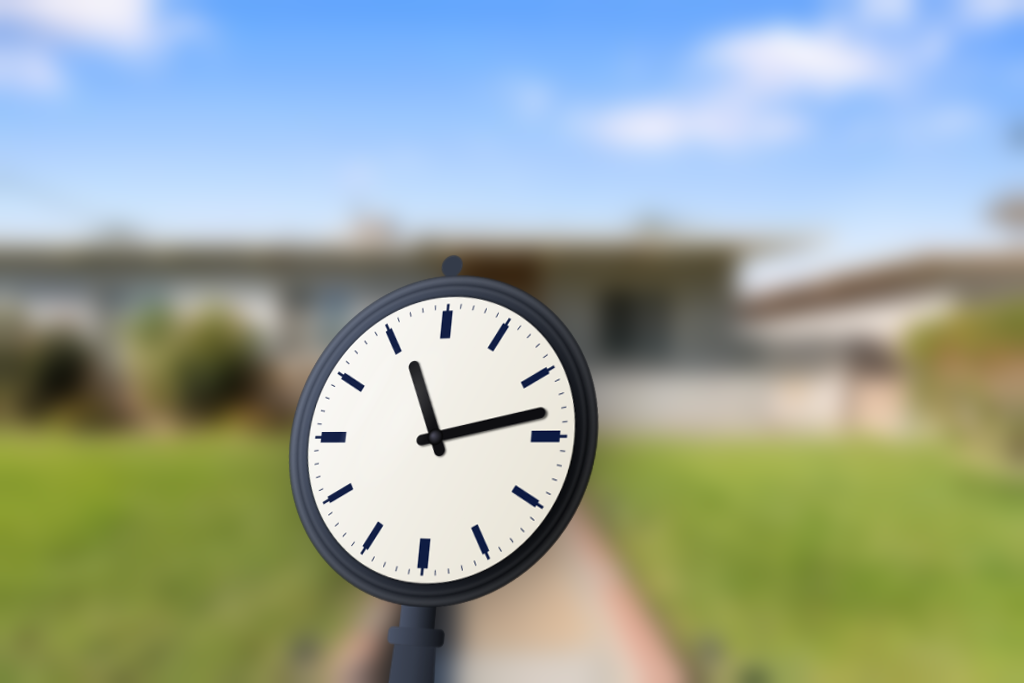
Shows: **11:13**
